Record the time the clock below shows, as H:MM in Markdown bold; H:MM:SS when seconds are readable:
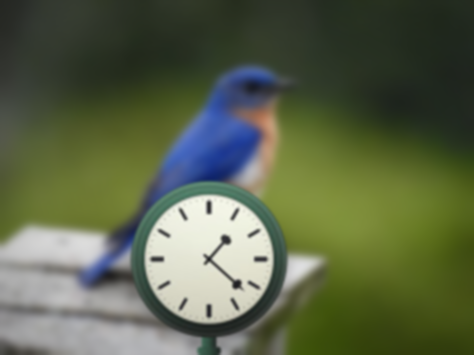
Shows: **1:22**
